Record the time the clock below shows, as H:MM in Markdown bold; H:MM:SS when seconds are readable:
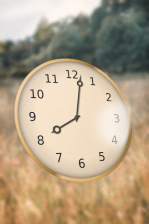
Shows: **8:02**
